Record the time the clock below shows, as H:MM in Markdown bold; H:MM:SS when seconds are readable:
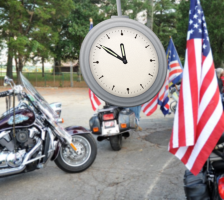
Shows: **11:51**
